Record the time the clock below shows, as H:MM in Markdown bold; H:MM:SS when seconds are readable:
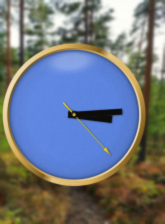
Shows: **3:14:23**
